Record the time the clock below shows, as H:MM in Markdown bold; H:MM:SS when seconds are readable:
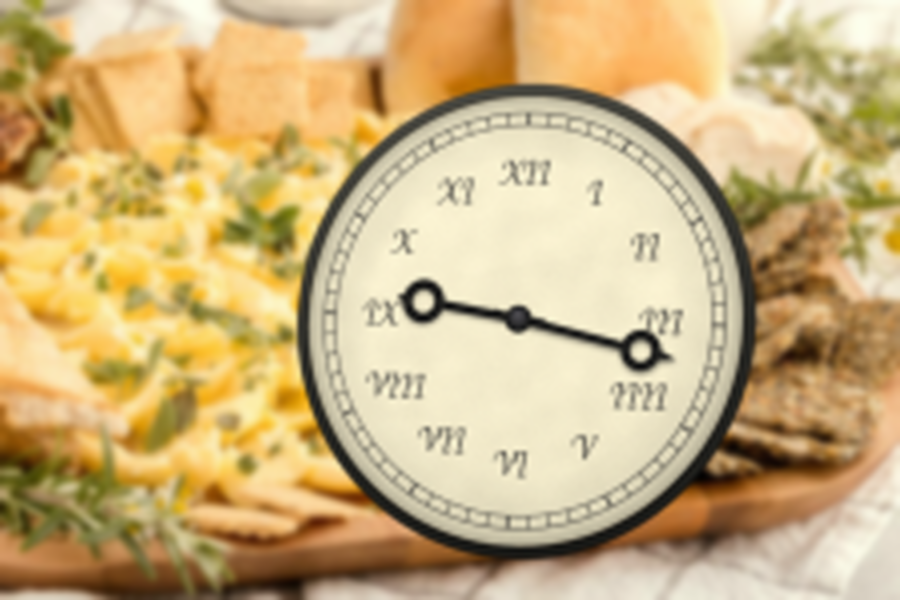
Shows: **9:17**
